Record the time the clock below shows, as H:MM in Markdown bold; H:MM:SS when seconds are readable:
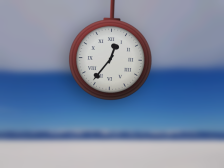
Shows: **12:36**
